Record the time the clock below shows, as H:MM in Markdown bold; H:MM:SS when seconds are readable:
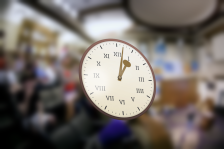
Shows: **1:02**
